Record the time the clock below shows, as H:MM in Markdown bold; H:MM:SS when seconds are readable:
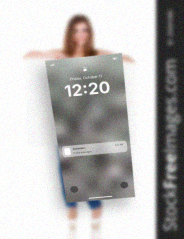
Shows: **12:20**
